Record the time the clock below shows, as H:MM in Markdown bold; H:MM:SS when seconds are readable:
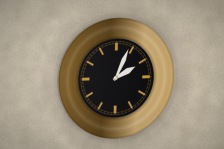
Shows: **2:04**
